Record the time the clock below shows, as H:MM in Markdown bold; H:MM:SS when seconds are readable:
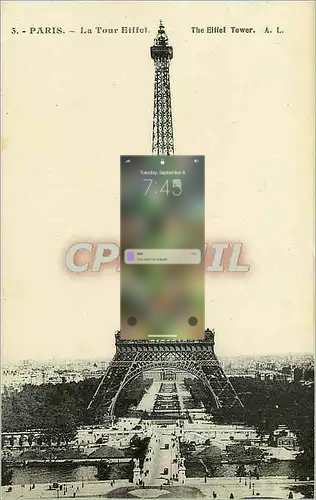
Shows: **7:45**
